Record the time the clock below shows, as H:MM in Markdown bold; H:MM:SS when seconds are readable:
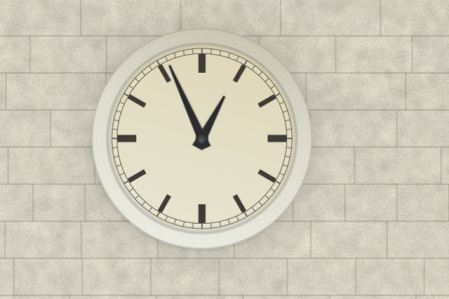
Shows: **12:56**
